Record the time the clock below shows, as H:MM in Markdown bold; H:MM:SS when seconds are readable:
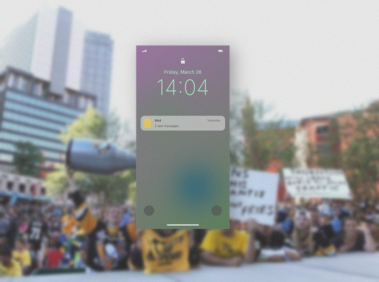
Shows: **14:04**
